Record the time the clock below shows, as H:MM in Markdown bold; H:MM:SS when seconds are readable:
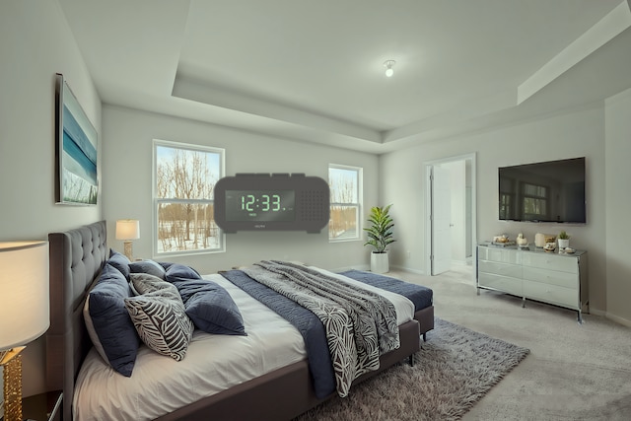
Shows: **12:33**
